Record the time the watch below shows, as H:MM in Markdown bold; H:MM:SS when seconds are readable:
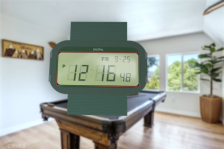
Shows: **12:16:48**
